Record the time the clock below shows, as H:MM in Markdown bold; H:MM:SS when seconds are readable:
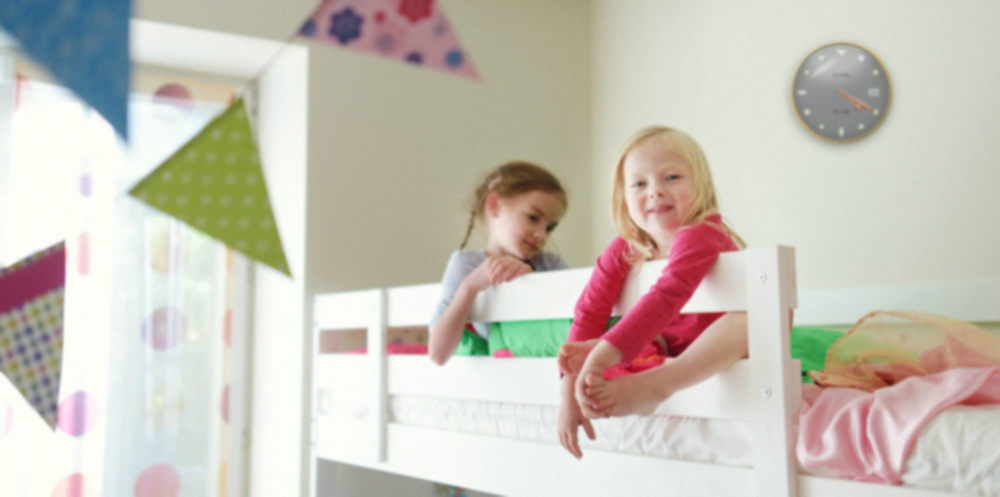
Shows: **4:20**
